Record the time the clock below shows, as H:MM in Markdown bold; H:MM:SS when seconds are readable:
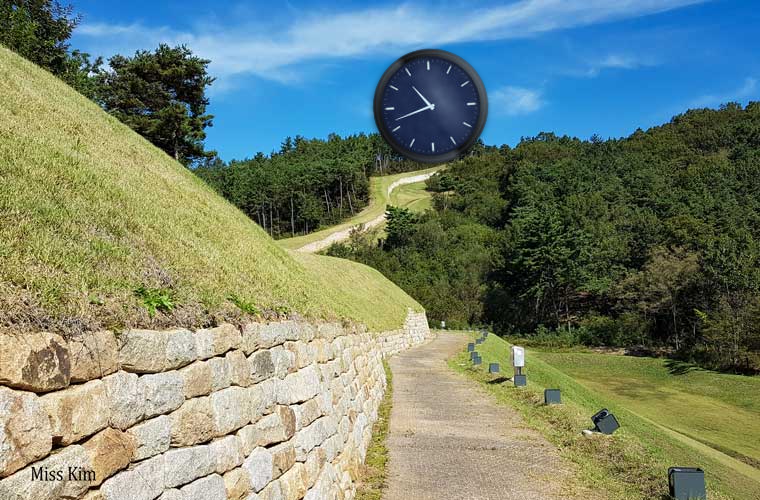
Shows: **10:42**
